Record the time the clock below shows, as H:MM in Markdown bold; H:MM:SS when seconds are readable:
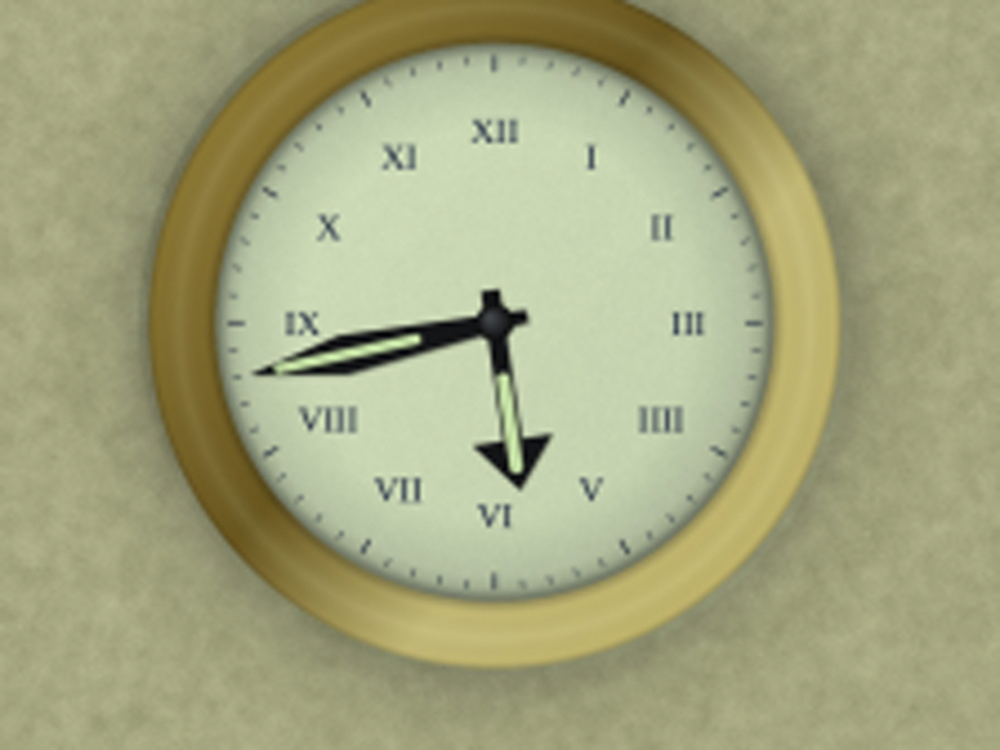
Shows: **5:43**
